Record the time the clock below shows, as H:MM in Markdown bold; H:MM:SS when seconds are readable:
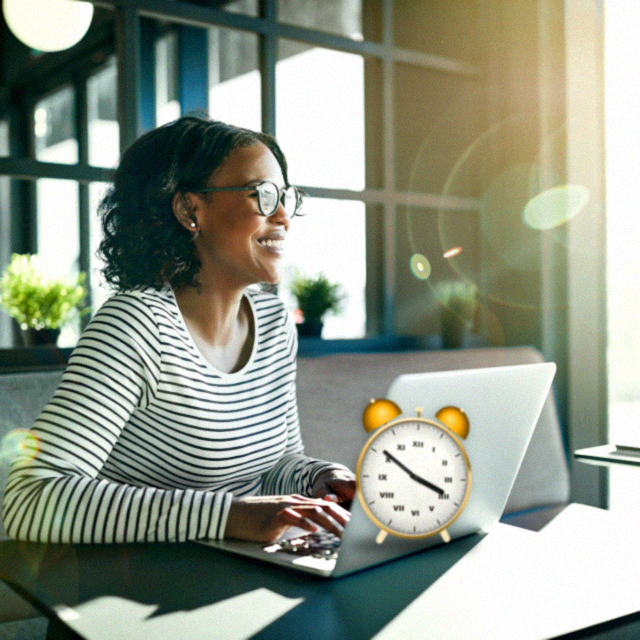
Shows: **3:51**
